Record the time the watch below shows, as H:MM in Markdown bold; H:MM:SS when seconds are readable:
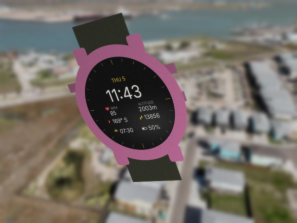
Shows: **11:43**
